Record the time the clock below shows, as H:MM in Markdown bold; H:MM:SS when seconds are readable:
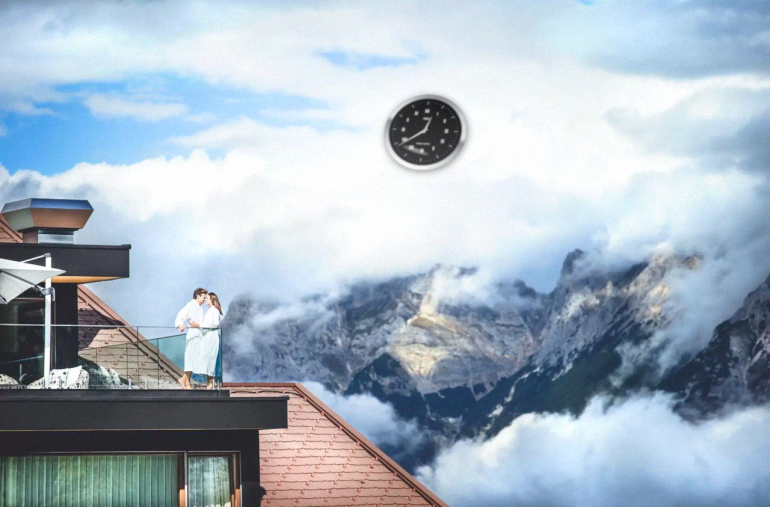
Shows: **12:39**
